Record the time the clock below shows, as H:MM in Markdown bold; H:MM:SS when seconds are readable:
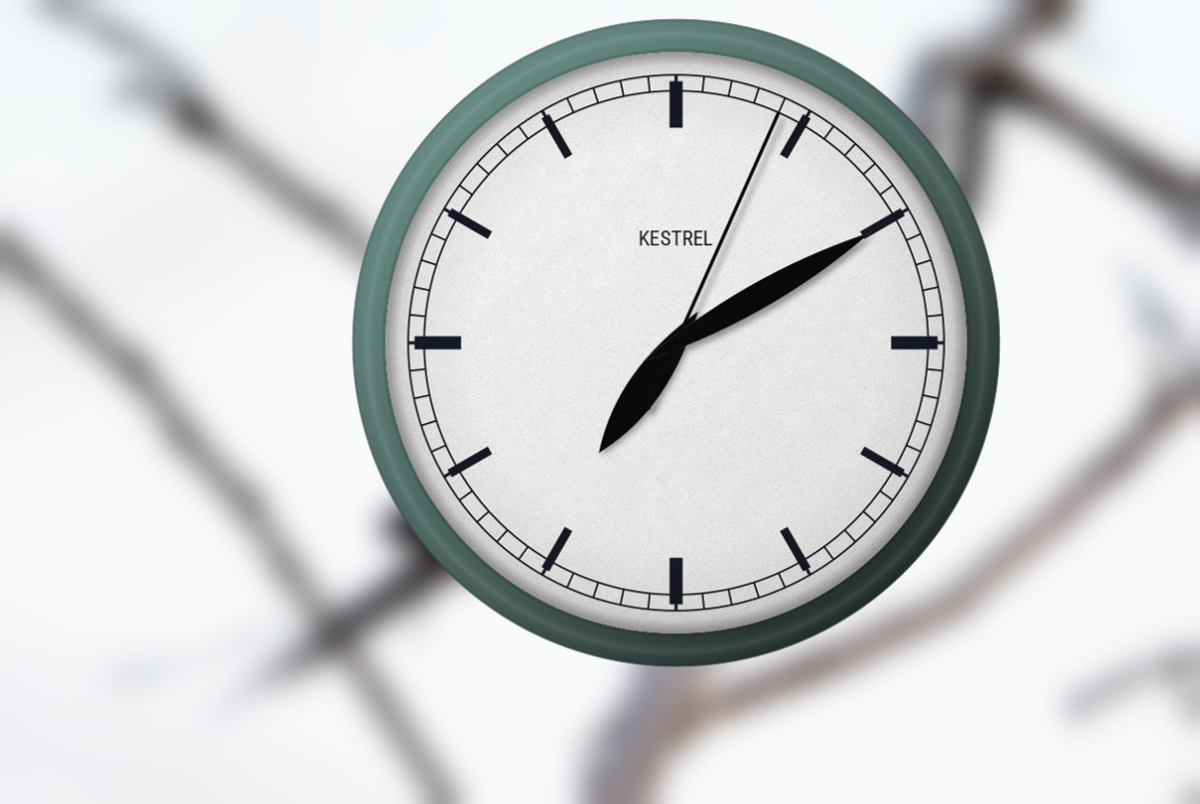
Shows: **7:10:04**
